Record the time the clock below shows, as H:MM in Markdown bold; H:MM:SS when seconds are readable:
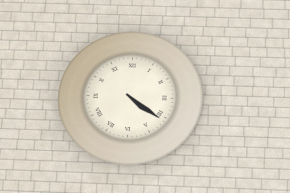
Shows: **4:21**
